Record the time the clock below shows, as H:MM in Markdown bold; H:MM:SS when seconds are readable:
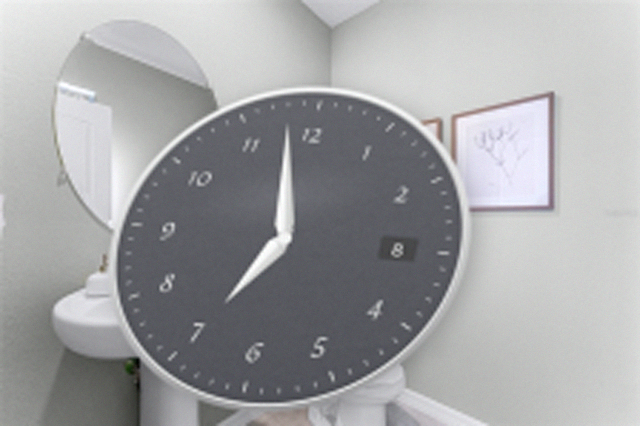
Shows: **6:58**
